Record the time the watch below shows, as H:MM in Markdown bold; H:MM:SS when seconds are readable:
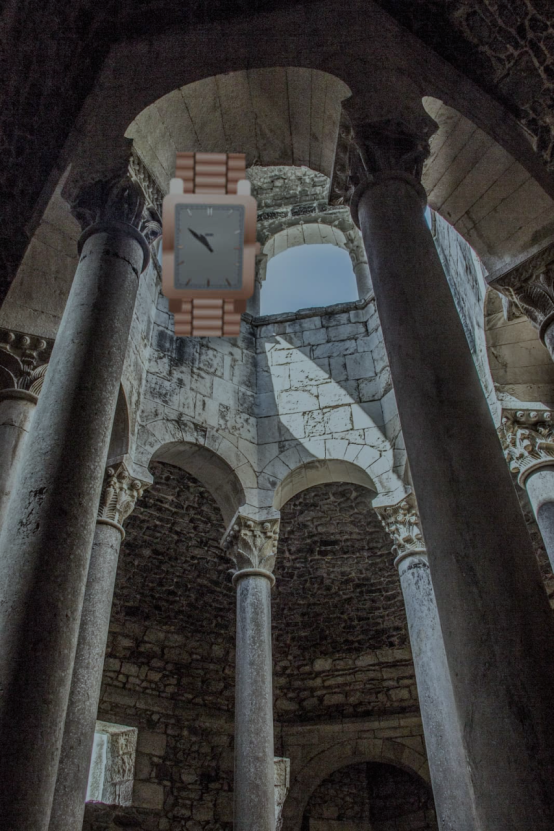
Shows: **10:52**
